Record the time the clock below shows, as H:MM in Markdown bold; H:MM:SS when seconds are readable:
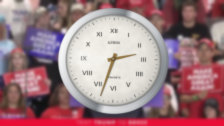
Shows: **2:33**
